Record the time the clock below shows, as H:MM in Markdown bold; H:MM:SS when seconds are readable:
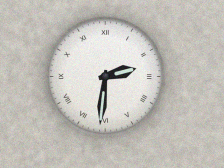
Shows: **2:31**
